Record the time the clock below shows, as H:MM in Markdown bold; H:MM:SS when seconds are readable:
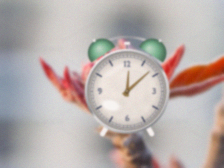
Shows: **12:08**
